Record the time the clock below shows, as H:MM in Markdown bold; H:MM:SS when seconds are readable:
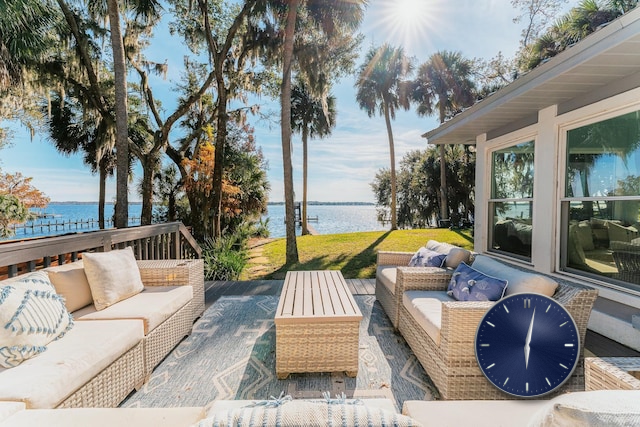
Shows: **6:02**
